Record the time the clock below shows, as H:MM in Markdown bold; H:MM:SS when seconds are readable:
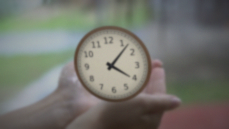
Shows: **4:07**
